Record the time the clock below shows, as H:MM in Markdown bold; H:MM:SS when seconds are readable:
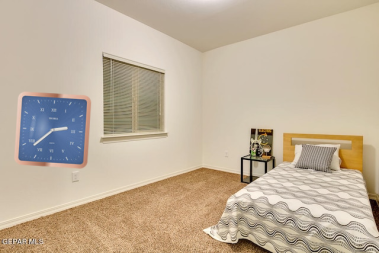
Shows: **2:38**
